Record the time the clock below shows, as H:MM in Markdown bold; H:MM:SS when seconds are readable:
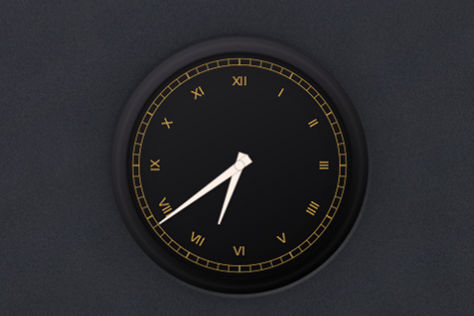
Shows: **6:39**
